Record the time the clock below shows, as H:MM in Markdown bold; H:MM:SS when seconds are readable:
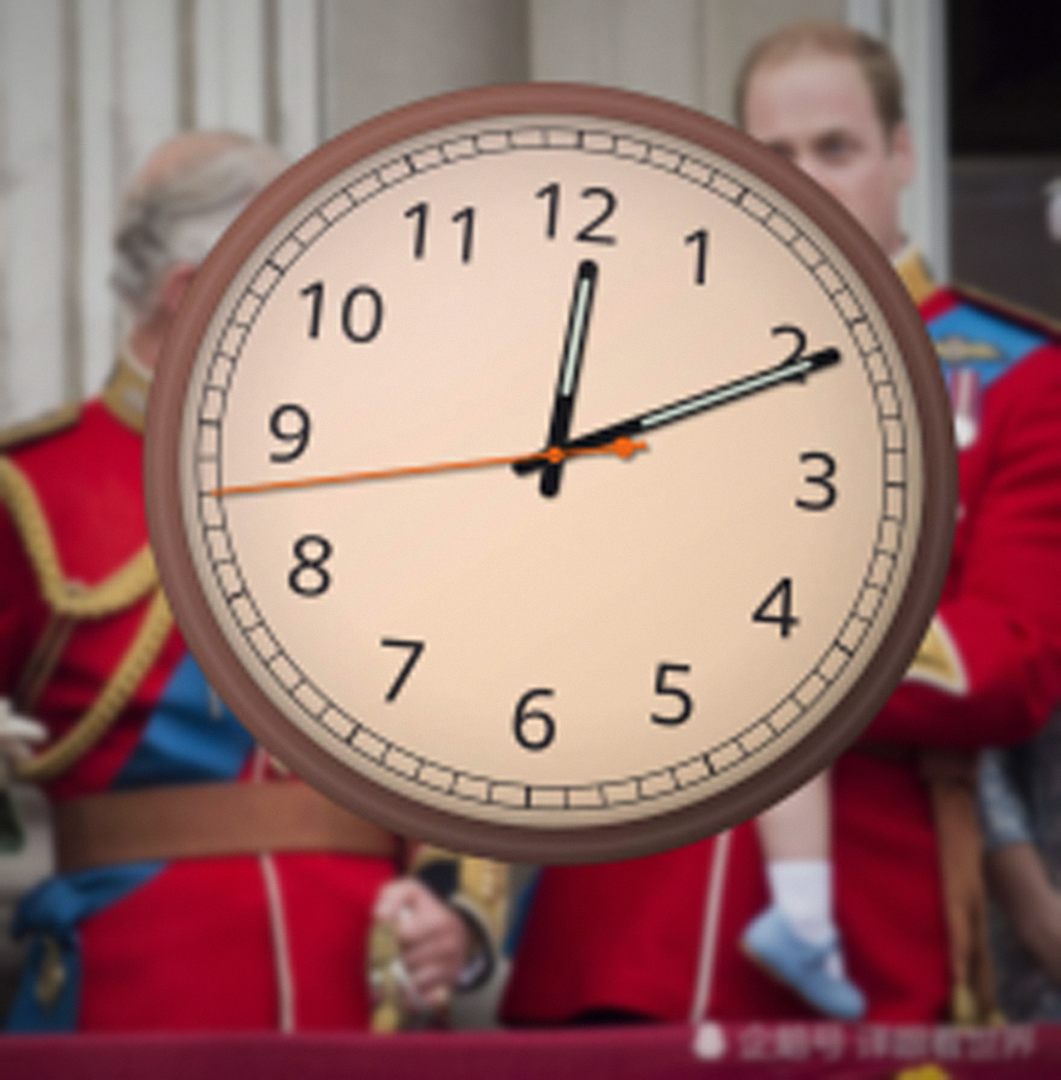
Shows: **12:10:43**
